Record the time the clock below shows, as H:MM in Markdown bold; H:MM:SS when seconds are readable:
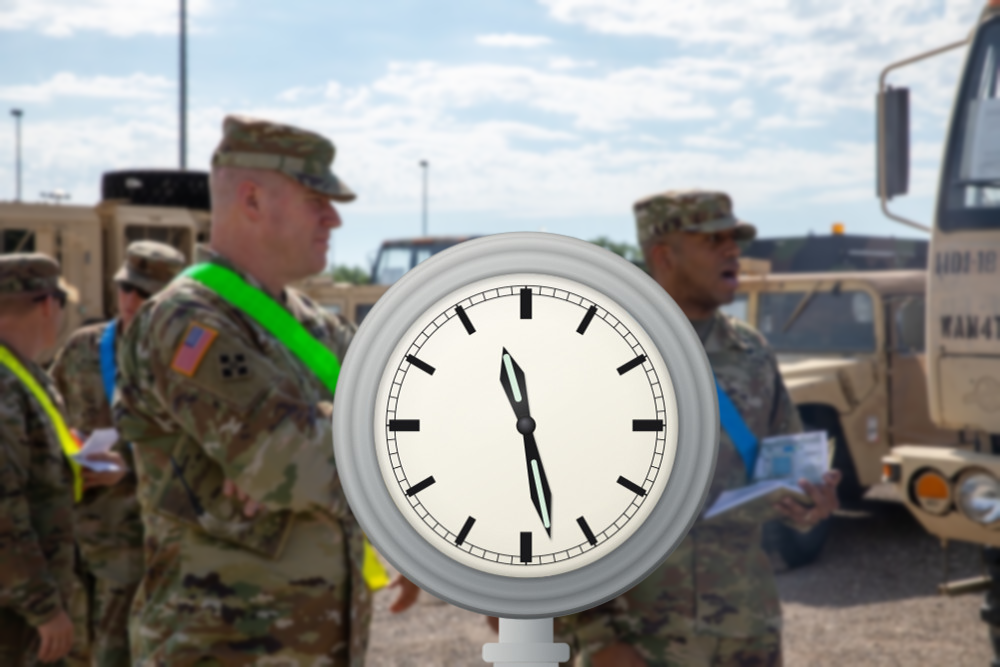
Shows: **11:28**
